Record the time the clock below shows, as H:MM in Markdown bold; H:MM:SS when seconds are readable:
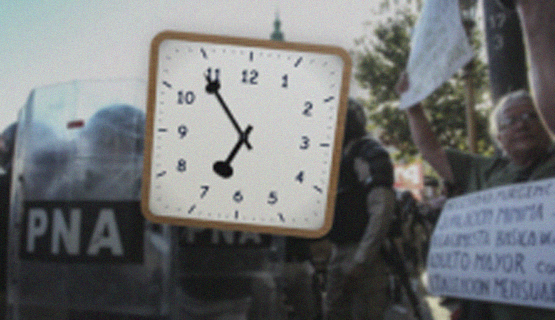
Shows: **6:54**
